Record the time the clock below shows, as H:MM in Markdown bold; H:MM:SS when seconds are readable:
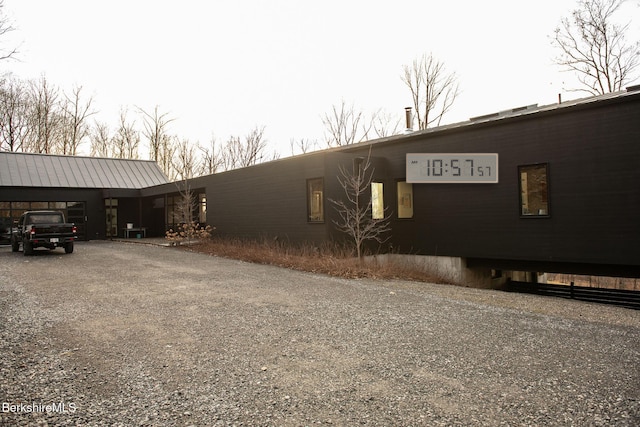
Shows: **10:57:57**
